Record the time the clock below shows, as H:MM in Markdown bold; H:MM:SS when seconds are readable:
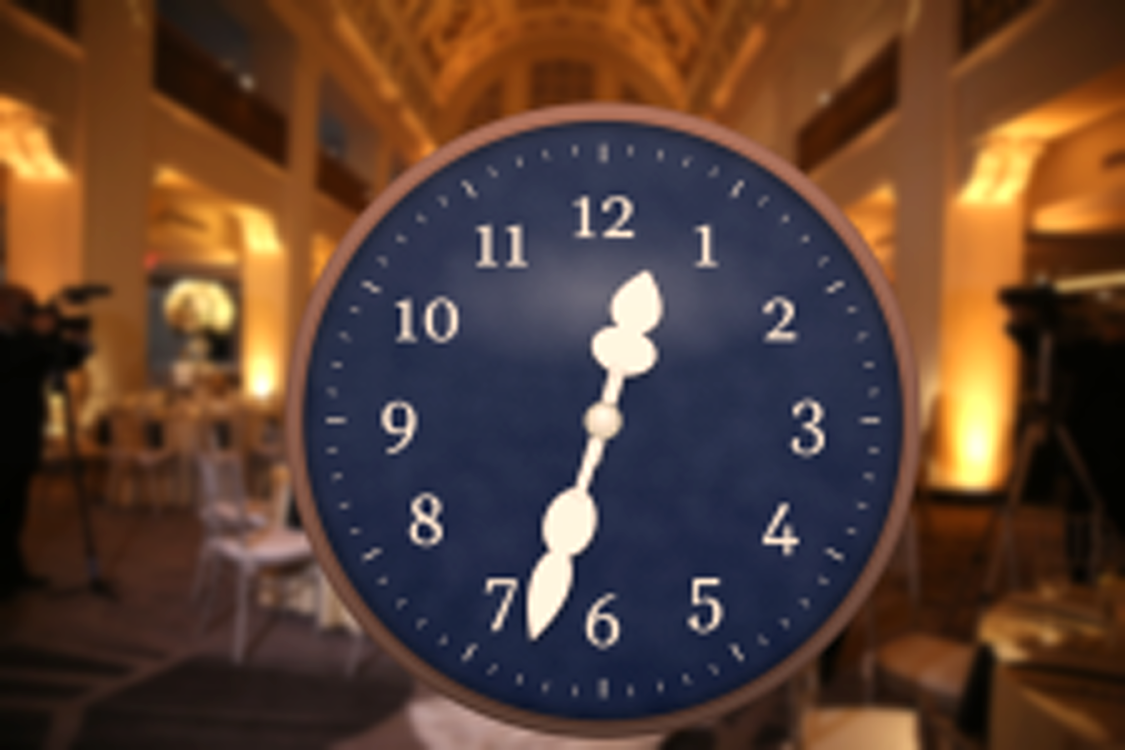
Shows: **12:33**
